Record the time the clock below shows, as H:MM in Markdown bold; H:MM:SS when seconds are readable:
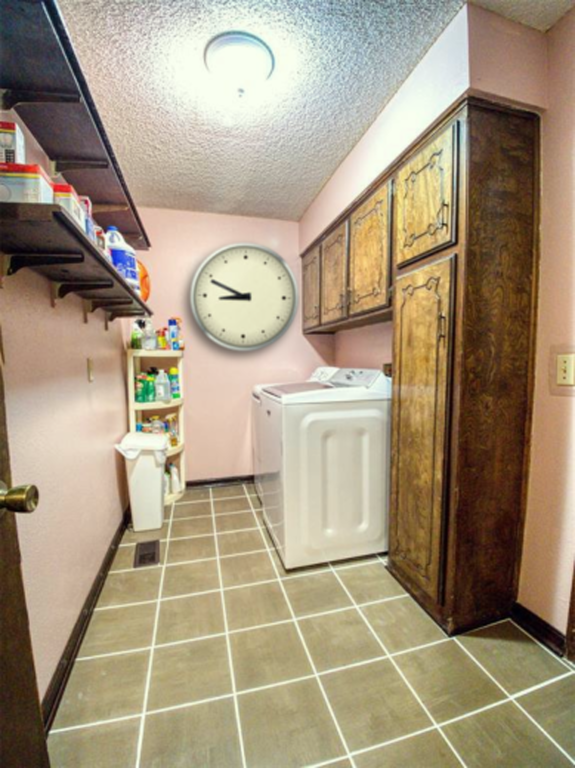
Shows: **8:49**
